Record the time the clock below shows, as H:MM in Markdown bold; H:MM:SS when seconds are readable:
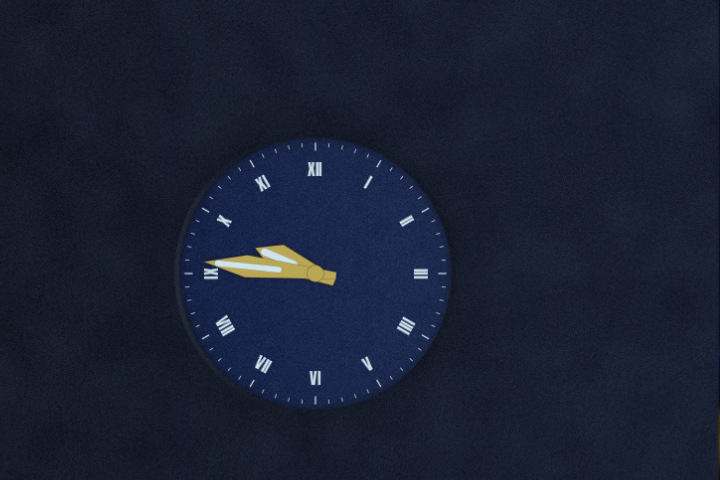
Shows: **9:46**
